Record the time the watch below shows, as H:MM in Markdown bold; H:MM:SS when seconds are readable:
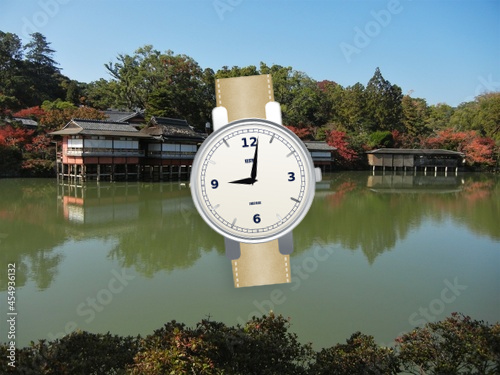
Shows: **9:02**
